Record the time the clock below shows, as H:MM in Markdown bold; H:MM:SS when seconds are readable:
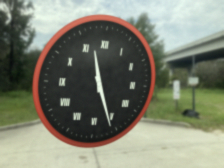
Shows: **11:26**
